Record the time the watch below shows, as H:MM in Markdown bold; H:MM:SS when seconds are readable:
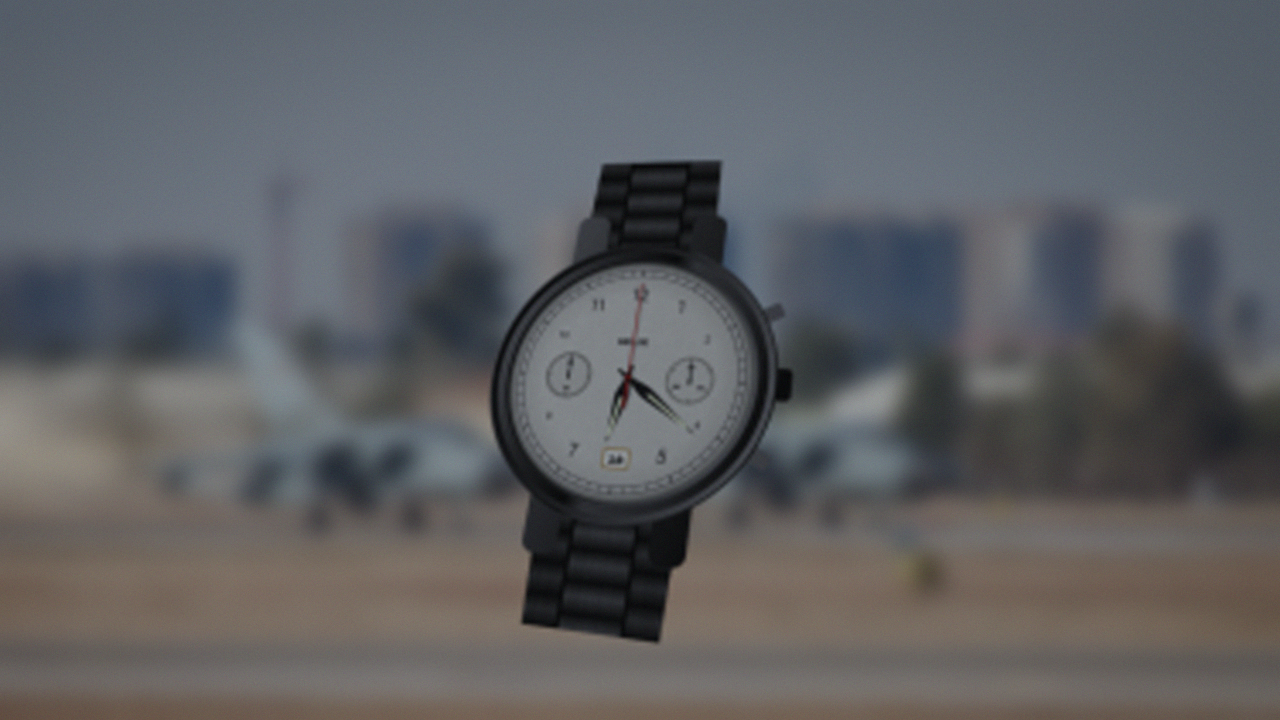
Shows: **6:21**
